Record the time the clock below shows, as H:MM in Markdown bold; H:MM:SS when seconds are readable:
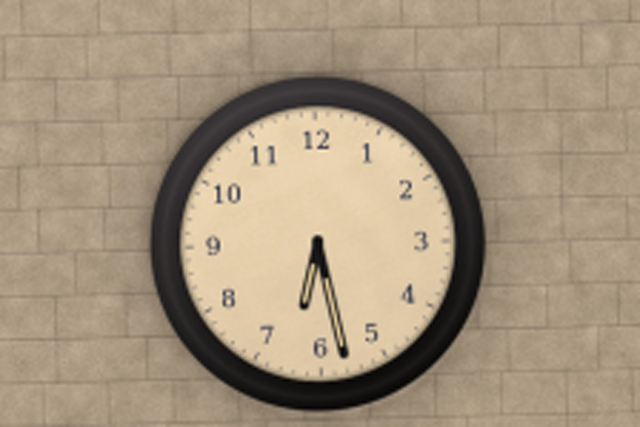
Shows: **6:28**
